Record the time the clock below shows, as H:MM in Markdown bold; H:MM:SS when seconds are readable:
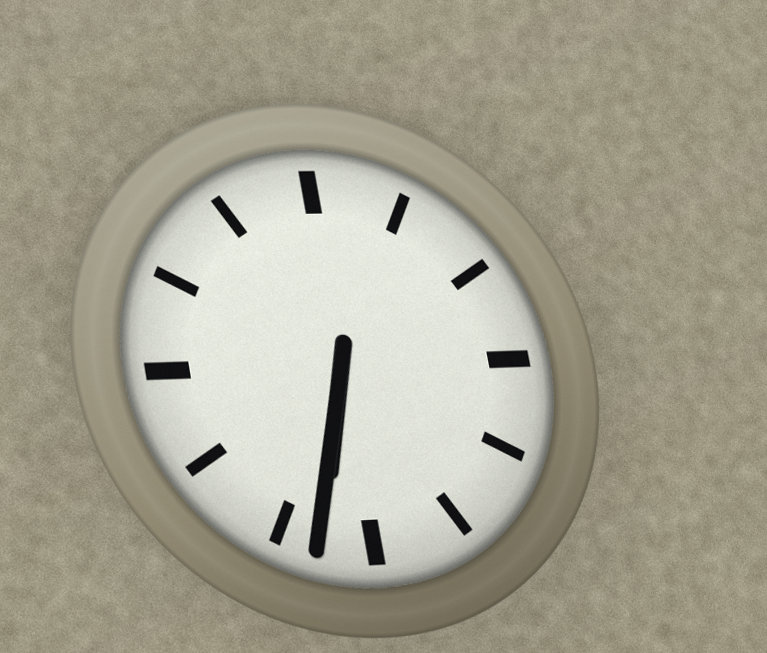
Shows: **6:33**
